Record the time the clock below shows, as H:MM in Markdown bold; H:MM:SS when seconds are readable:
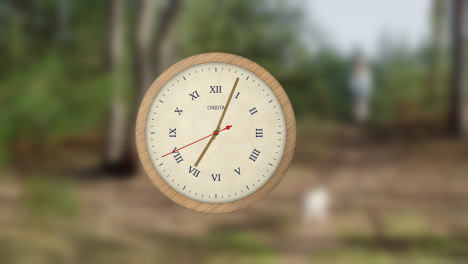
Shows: **7:03:41**
